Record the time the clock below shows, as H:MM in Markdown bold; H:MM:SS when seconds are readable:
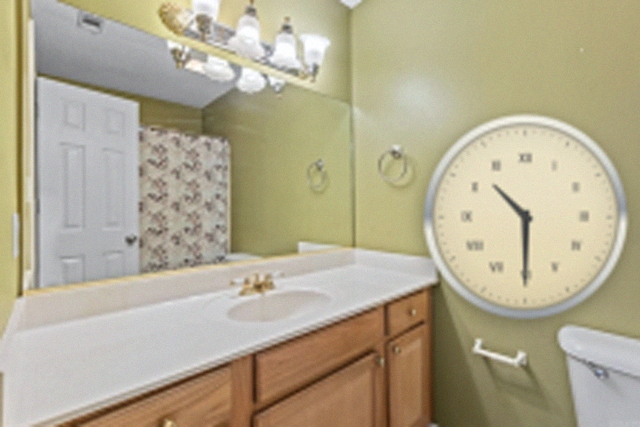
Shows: **10:30**
